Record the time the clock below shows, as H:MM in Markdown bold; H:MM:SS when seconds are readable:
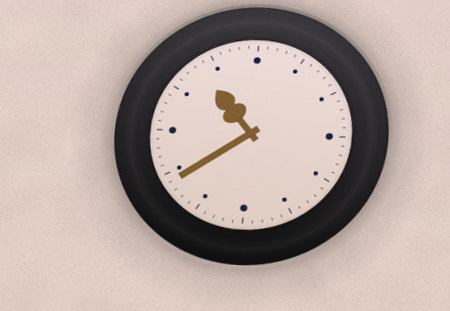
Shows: **10:39**
